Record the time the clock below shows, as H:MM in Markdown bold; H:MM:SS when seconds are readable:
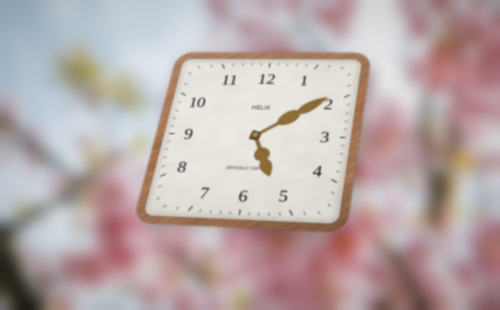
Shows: **5:09**
